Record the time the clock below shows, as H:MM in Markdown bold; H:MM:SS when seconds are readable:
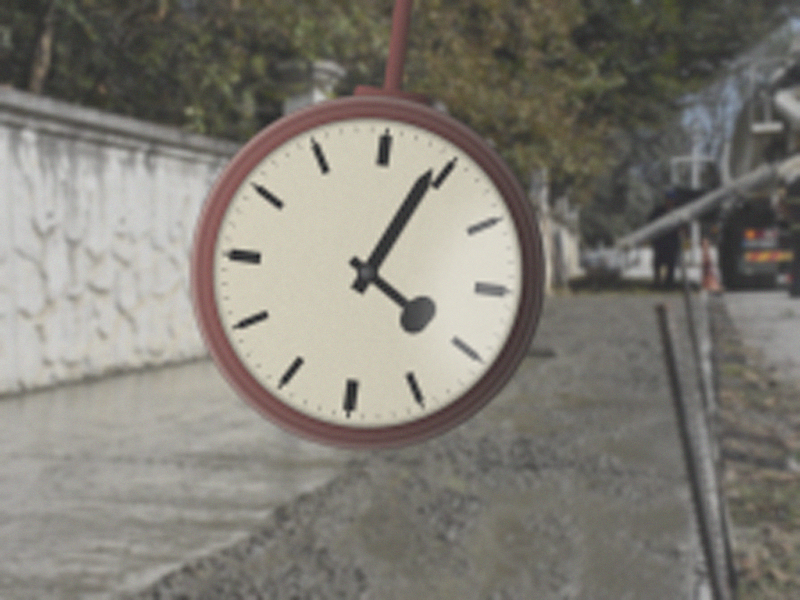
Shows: **4:04**
